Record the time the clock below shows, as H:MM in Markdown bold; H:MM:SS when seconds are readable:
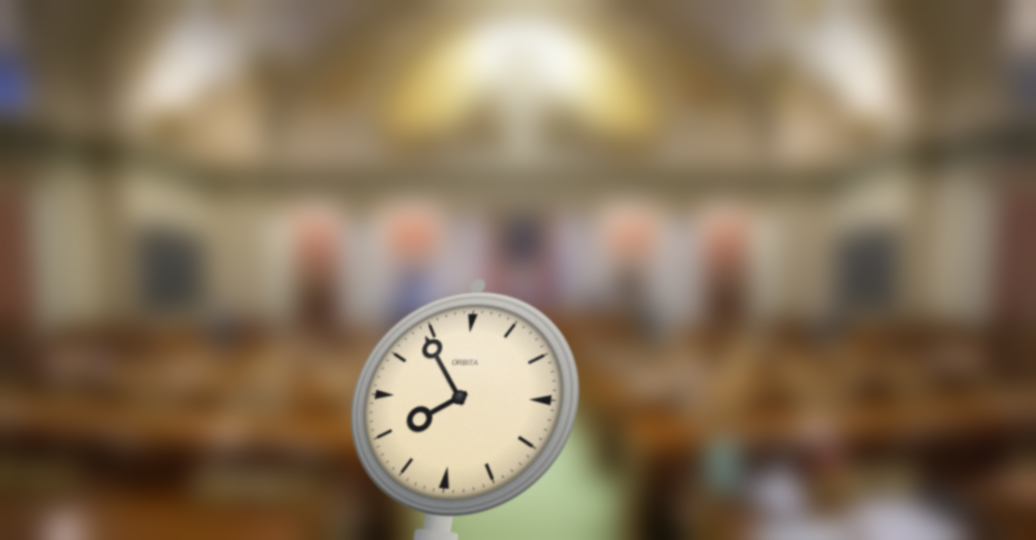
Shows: **7:54**
